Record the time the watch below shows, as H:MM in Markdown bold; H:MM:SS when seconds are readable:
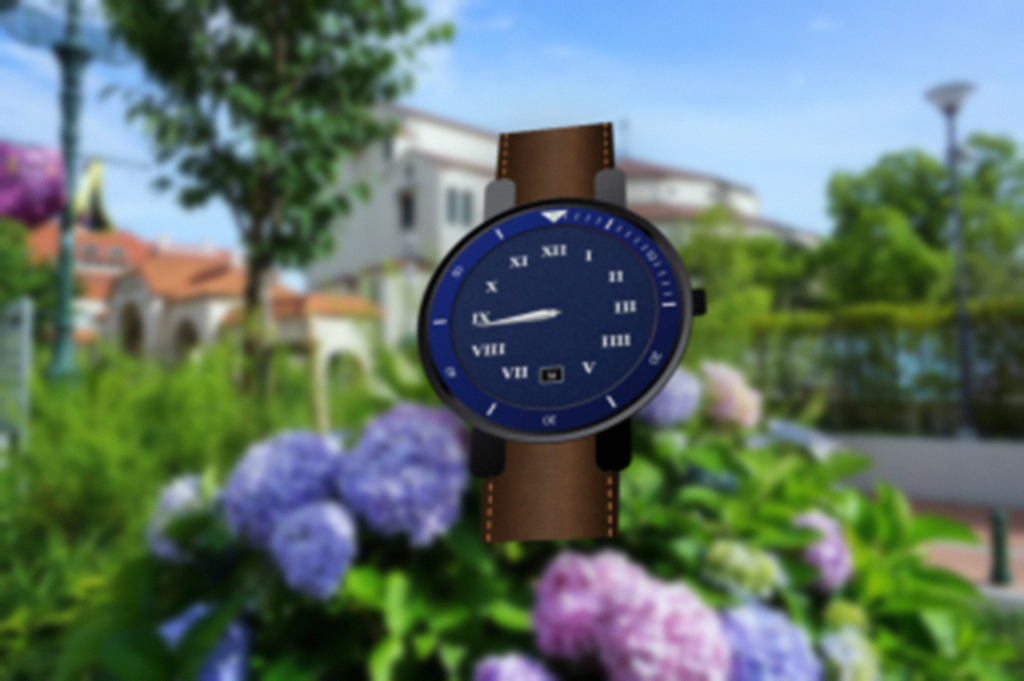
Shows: **8:44**
